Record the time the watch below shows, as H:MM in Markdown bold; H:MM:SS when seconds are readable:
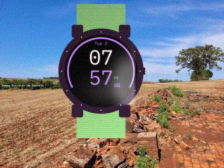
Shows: **7:57**
